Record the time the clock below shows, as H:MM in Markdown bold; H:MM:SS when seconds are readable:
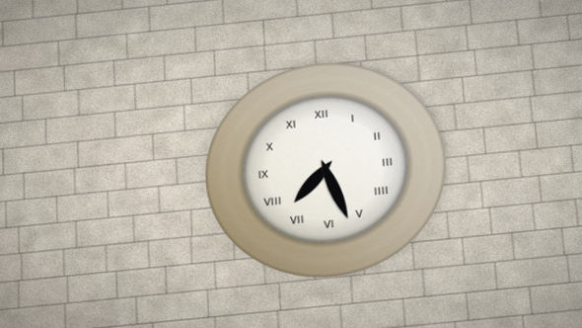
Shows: **7:27**
